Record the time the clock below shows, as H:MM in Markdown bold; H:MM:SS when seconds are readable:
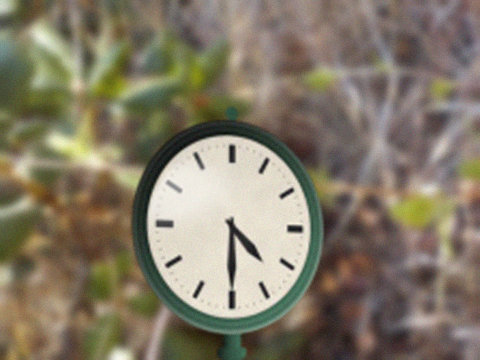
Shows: **4:30**
